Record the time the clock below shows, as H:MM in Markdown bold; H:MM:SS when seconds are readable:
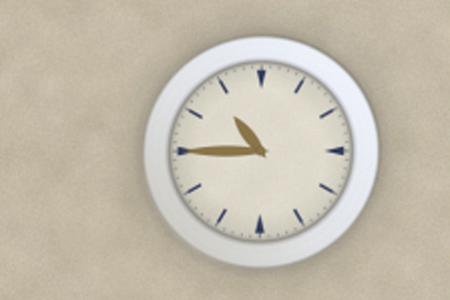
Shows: **10:45**
